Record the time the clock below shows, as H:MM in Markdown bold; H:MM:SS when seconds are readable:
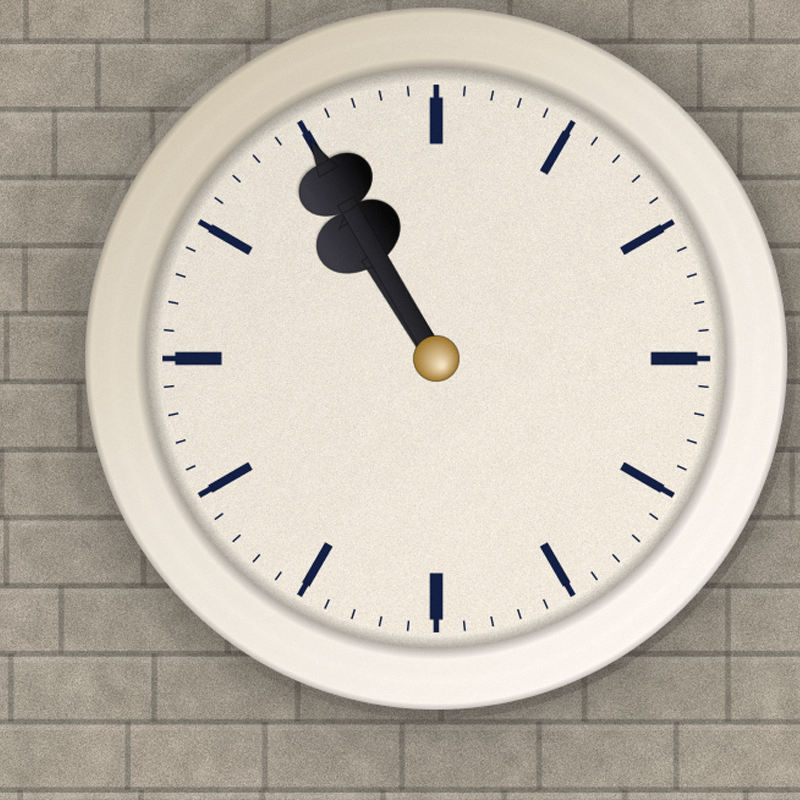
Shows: **10:55**
